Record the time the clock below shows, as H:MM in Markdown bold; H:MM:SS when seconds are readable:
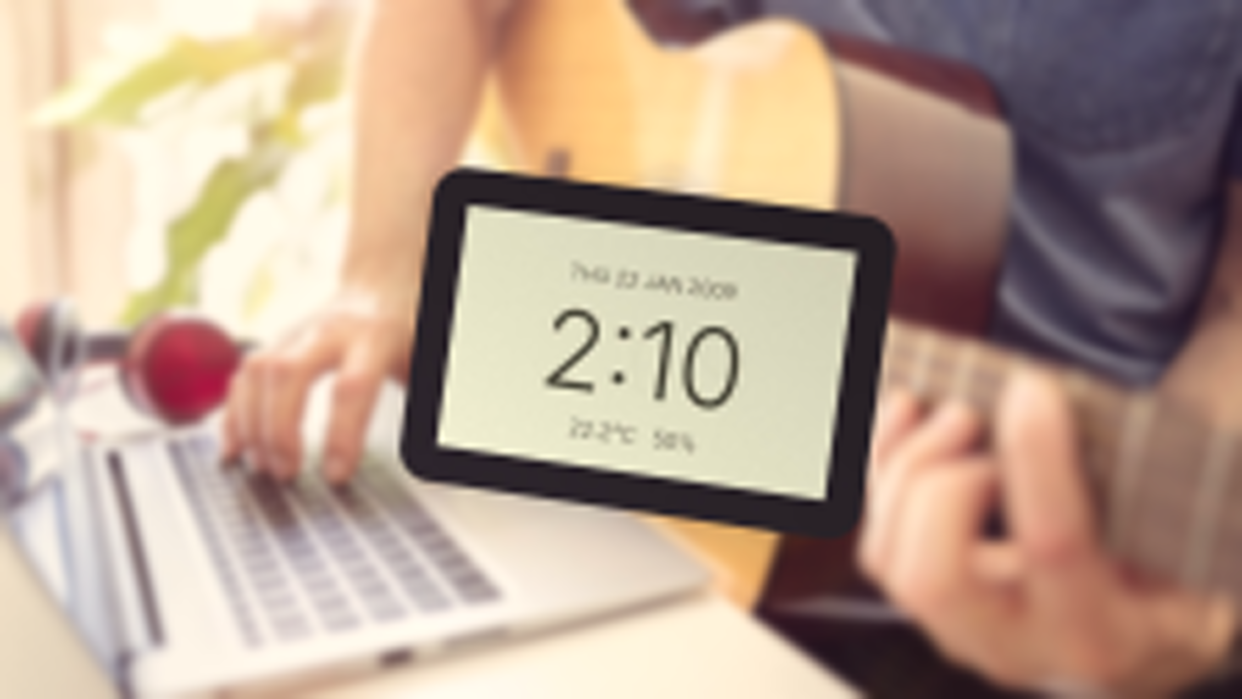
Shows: **2:10**
